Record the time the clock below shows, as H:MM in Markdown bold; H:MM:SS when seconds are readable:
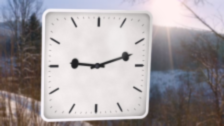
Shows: **9:12**
